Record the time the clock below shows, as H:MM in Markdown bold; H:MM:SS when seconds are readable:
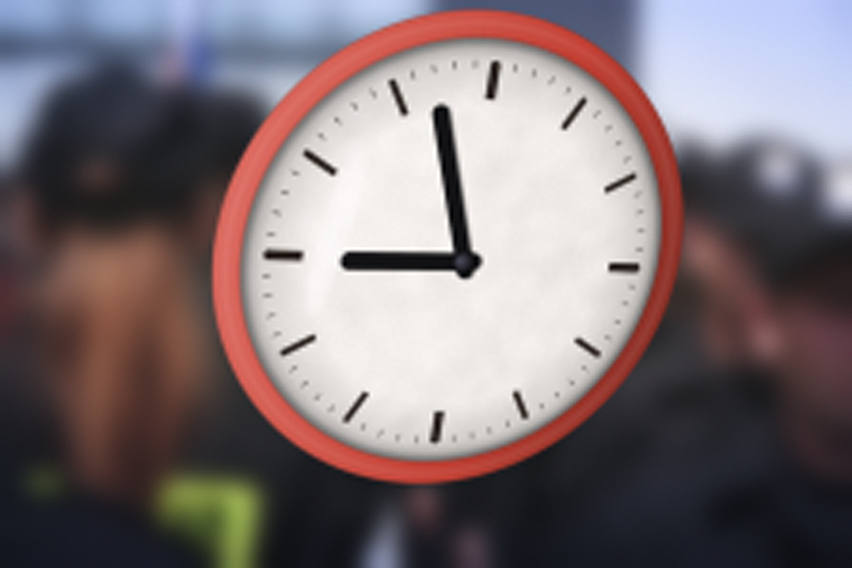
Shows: **8:57**
